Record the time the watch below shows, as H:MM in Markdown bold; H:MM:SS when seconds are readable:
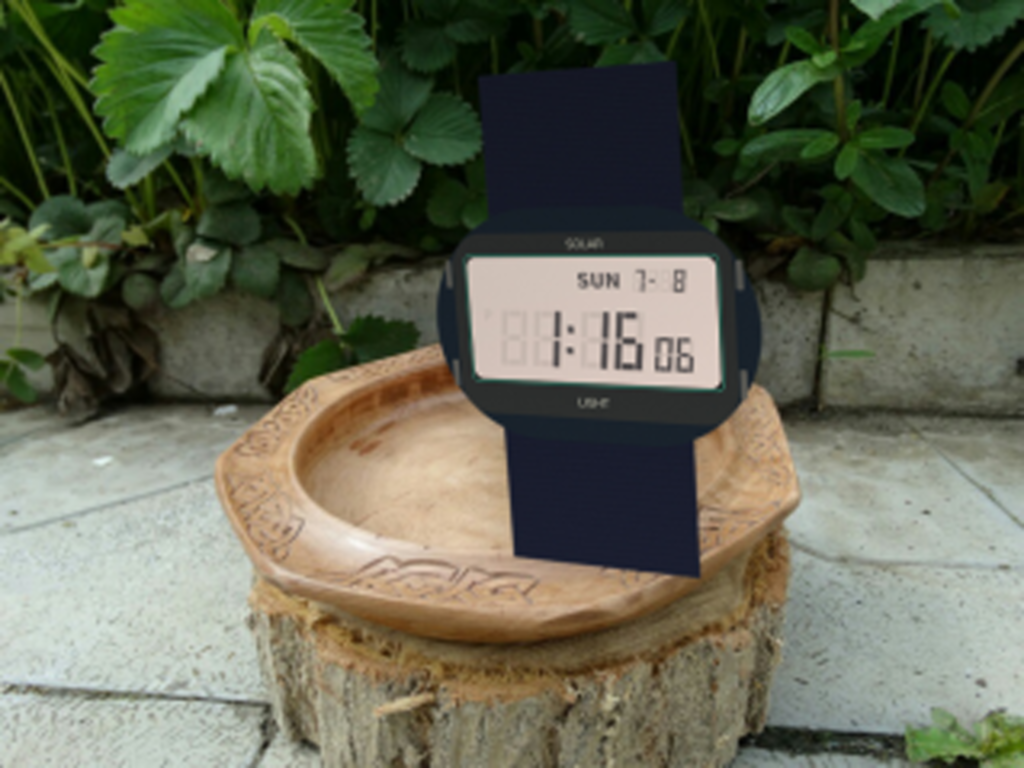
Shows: **1:16:06**
